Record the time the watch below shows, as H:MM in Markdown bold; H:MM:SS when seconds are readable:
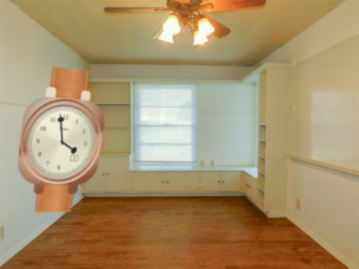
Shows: **3:58**
